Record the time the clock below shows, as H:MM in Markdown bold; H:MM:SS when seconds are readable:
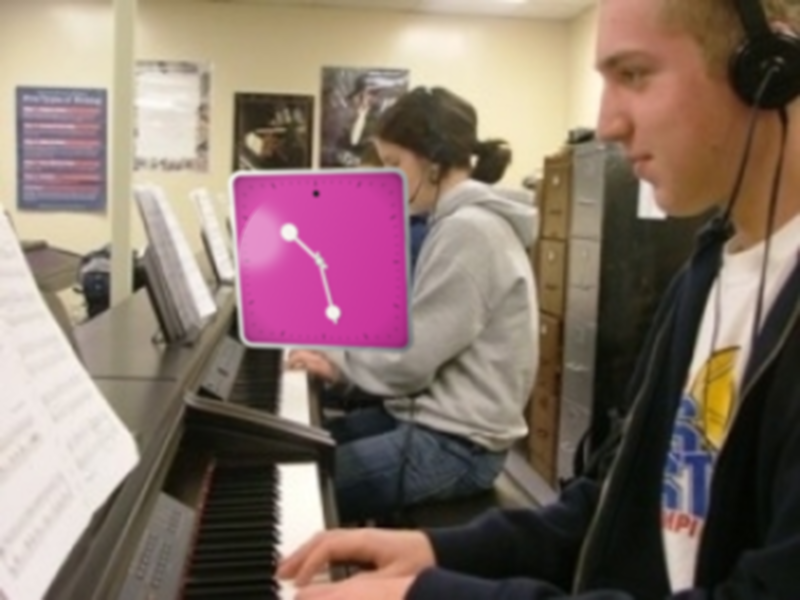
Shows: **10:28**
